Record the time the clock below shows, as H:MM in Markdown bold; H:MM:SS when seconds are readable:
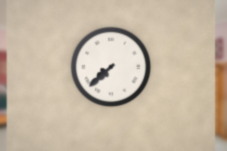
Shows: **7:38**
